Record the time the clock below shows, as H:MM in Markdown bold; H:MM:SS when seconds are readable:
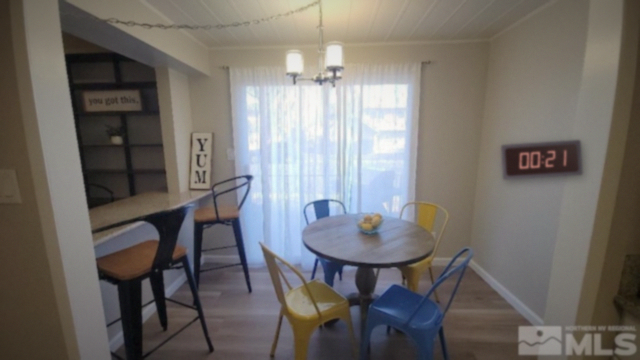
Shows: **0:21**
